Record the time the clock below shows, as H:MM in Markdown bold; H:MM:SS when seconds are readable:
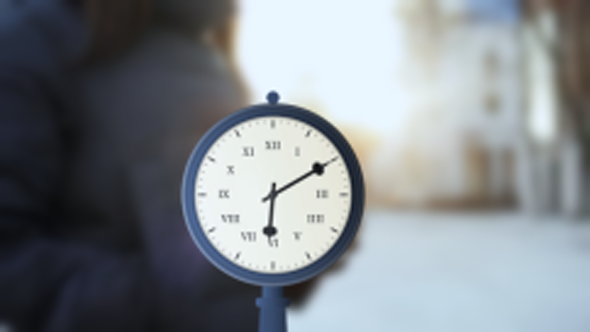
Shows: **6:10**
